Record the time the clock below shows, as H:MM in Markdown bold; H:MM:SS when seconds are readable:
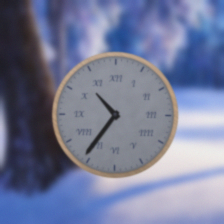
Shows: **10:36**
